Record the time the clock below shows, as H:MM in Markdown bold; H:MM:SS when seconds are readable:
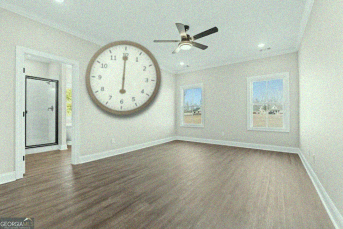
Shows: **6:00**
